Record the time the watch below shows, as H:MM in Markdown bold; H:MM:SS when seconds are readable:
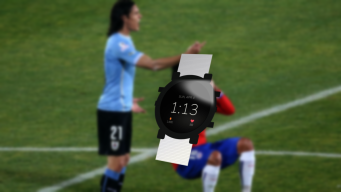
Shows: **1:13**
